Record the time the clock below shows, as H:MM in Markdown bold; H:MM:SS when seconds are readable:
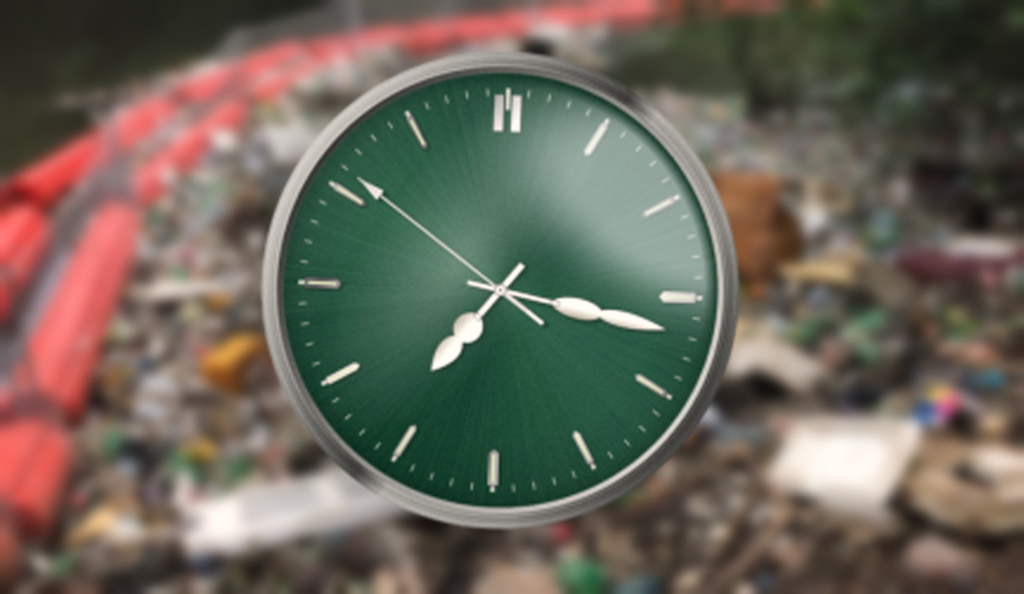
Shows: **7:16:51**
